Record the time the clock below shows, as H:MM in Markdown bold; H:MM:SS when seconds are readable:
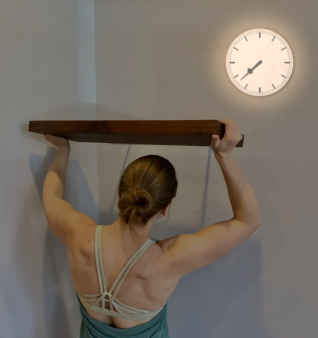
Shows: **7:38**
